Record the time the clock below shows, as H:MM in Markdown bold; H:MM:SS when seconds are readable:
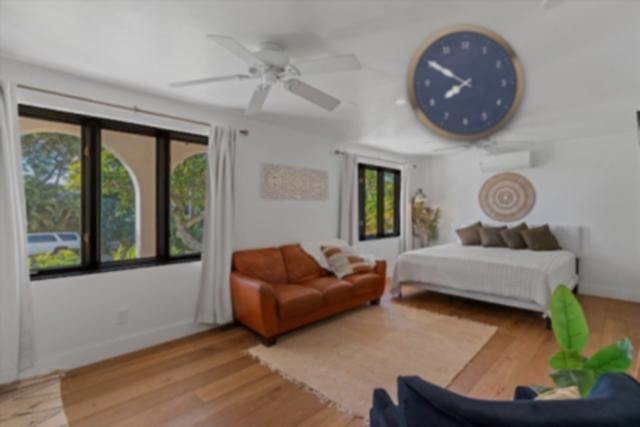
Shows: **7:50**
